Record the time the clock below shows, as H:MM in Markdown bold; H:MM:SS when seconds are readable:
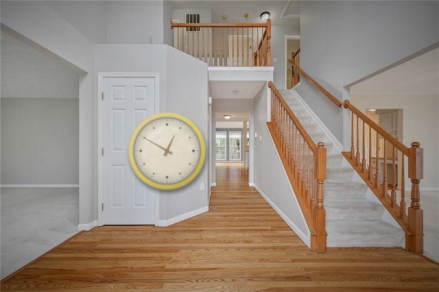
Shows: **12:50**
